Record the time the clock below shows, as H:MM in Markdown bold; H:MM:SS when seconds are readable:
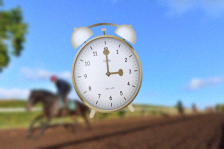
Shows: **3:00**
